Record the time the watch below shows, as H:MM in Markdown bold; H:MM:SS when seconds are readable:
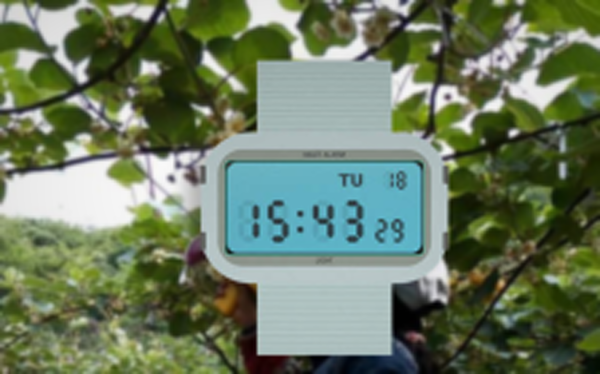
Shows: **15:43:29**
